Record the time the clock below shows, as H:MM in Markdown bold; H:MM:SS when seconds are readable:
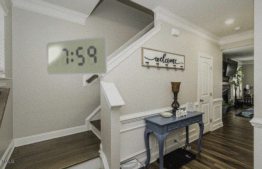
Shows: **7:59**
